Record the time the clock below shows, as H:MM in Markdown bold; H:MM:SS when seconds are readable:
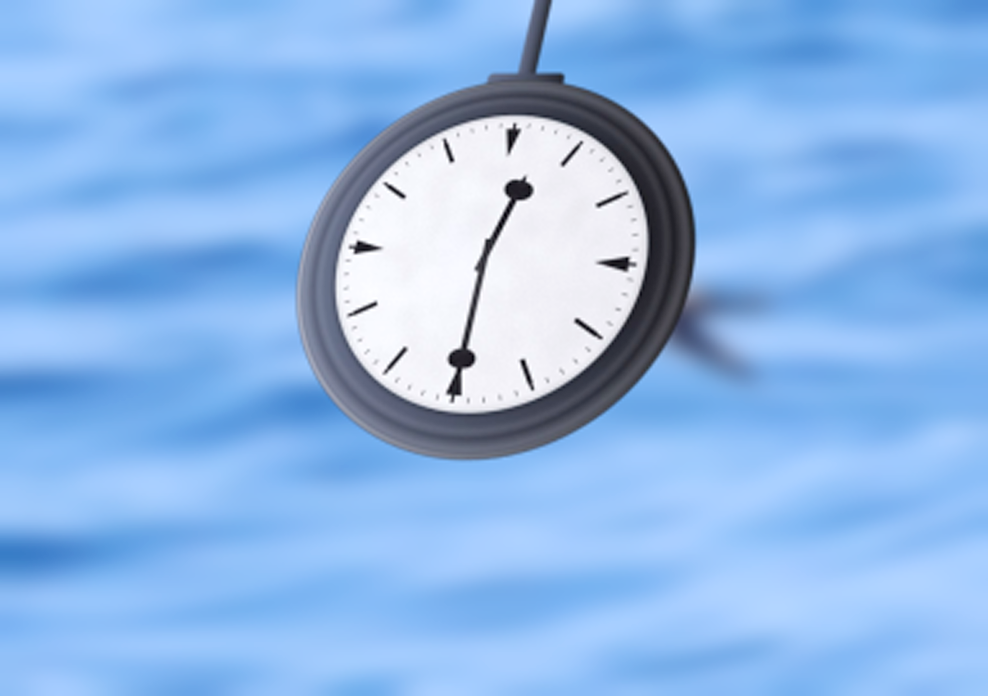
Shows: **12:30**
